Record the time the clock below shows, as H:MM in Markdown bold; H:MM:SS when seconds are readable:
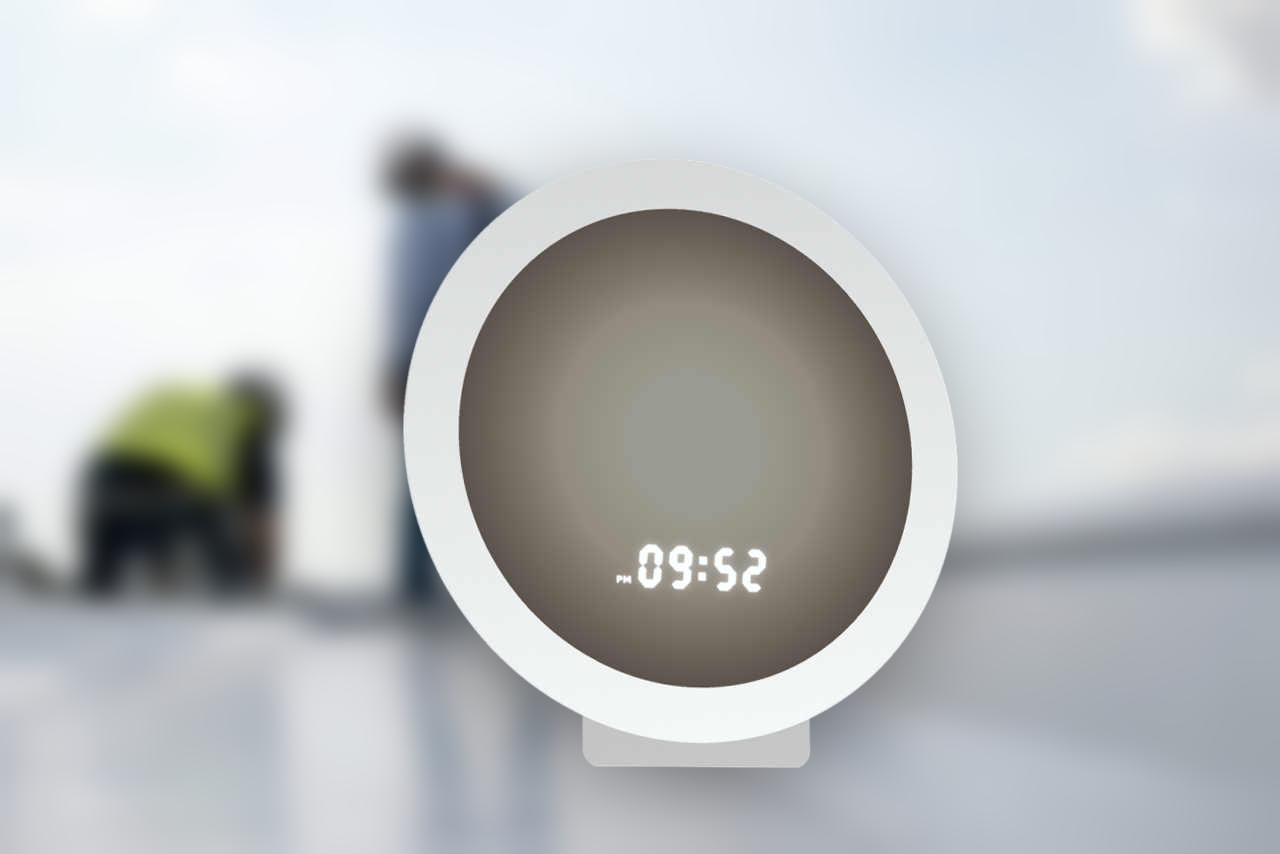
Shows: **9:52**
